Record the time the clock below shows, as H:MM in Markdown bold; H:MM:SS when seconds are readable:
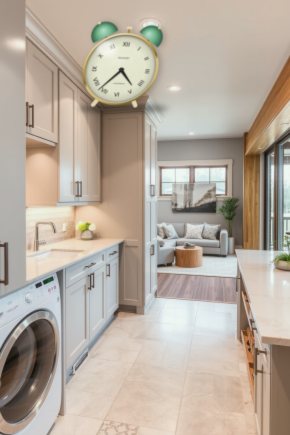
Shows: **4:37**
